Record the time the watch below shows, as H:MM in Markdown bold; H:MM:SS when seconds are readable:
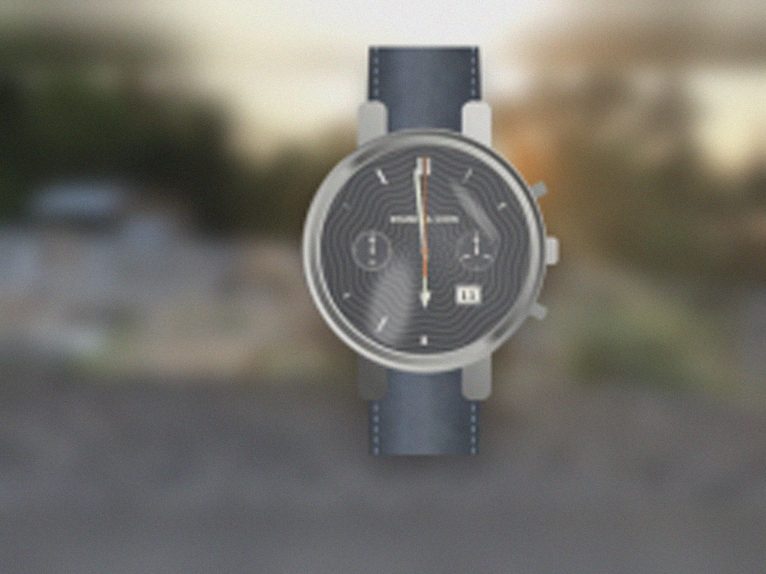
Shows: **5:59**
